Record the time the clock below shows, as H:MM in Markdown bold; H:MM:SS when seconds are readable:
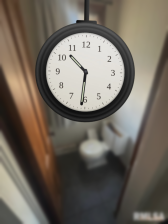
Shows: **10:31**
